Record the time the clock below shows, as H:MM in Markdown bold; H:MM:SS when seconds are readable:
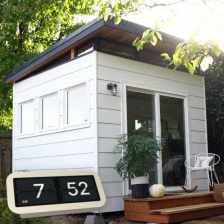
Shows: **7:52**
